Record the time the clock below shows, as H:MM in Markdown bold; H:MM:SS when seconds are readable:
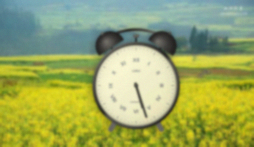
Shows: **5:27**
